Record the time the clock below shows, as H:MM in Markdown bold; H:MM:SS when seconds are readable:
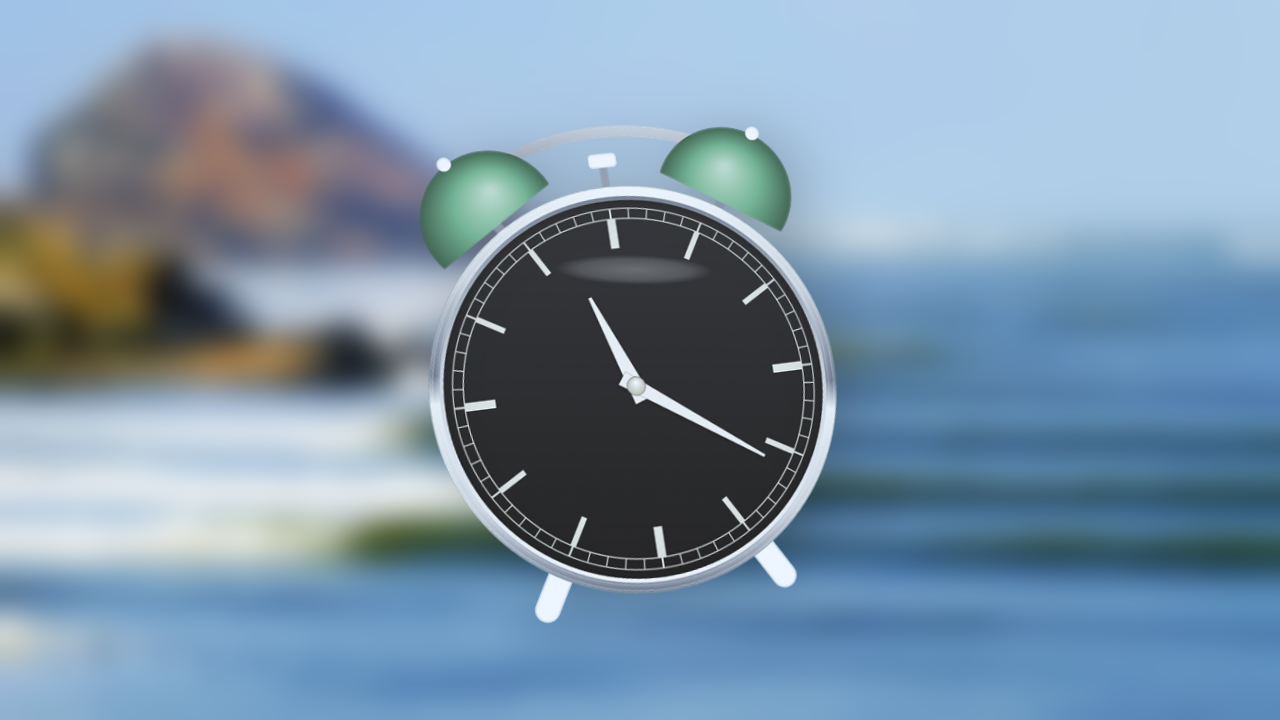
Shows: **11:21**
